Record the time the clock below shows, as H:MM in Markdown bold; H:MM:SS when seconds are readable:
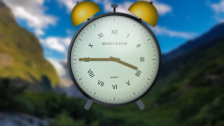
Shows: **3:45**
